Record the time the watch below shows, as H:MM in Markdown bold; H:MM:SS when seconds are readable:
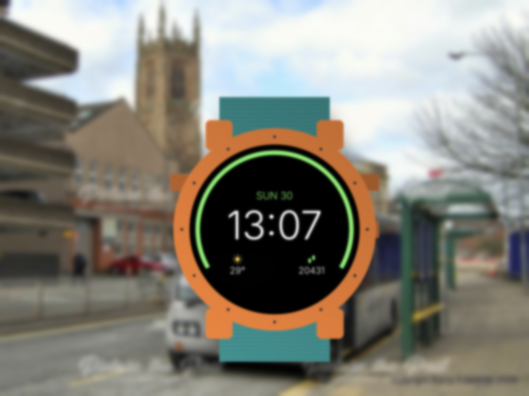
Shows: **13:07**
